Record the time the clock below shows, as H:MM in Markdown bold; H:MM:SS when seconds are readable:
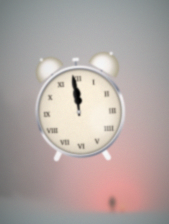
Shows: **11:59**
